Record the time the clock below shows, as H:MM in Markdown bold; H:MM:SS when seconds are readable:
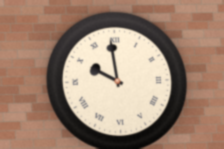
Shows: **9:59**
